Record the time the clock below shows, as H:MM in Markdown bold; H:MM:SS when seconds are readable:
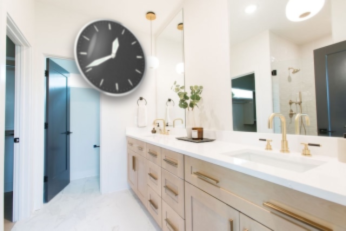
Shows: **12:41**
